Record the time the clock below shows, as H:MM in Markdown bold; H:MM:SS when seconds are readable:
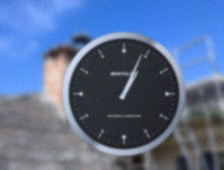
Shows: **1:04**
